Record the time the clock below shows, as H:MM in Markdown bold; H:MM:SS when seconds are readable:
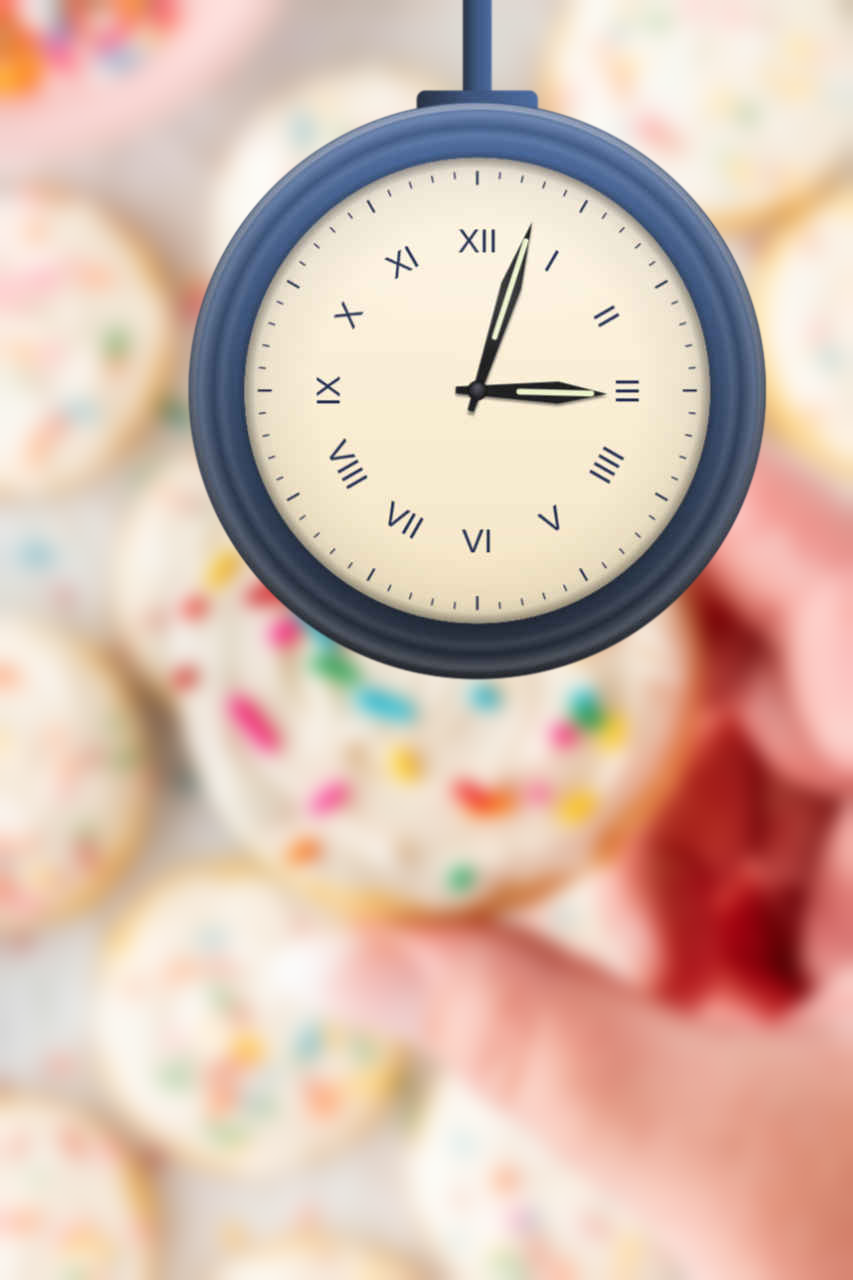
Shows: **3:03**
